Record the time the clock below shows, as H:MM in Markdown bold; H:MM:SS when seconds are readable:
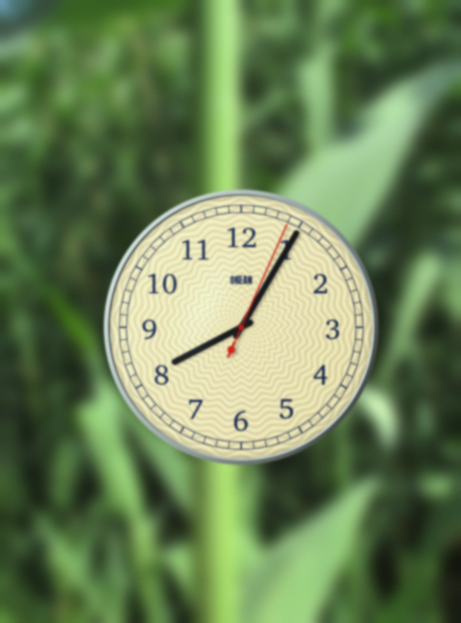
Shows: **8:05:04**
